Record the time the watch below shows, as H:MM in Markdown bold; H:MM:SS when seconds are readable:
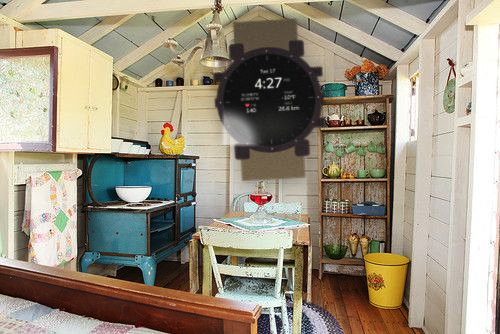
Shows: **4:27**
